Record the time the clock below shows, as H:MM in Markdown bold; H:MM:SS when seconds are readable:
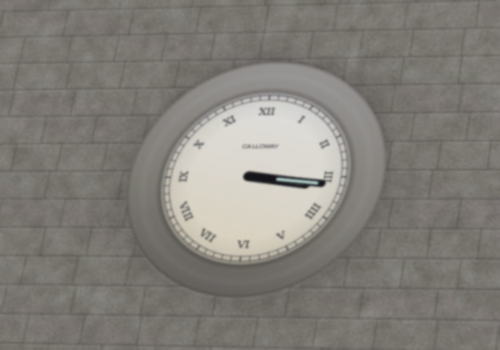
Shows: **3:16**
